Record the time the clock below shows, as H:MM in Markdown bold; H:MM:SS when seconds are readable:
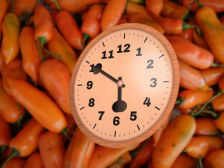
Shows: **5:50**
